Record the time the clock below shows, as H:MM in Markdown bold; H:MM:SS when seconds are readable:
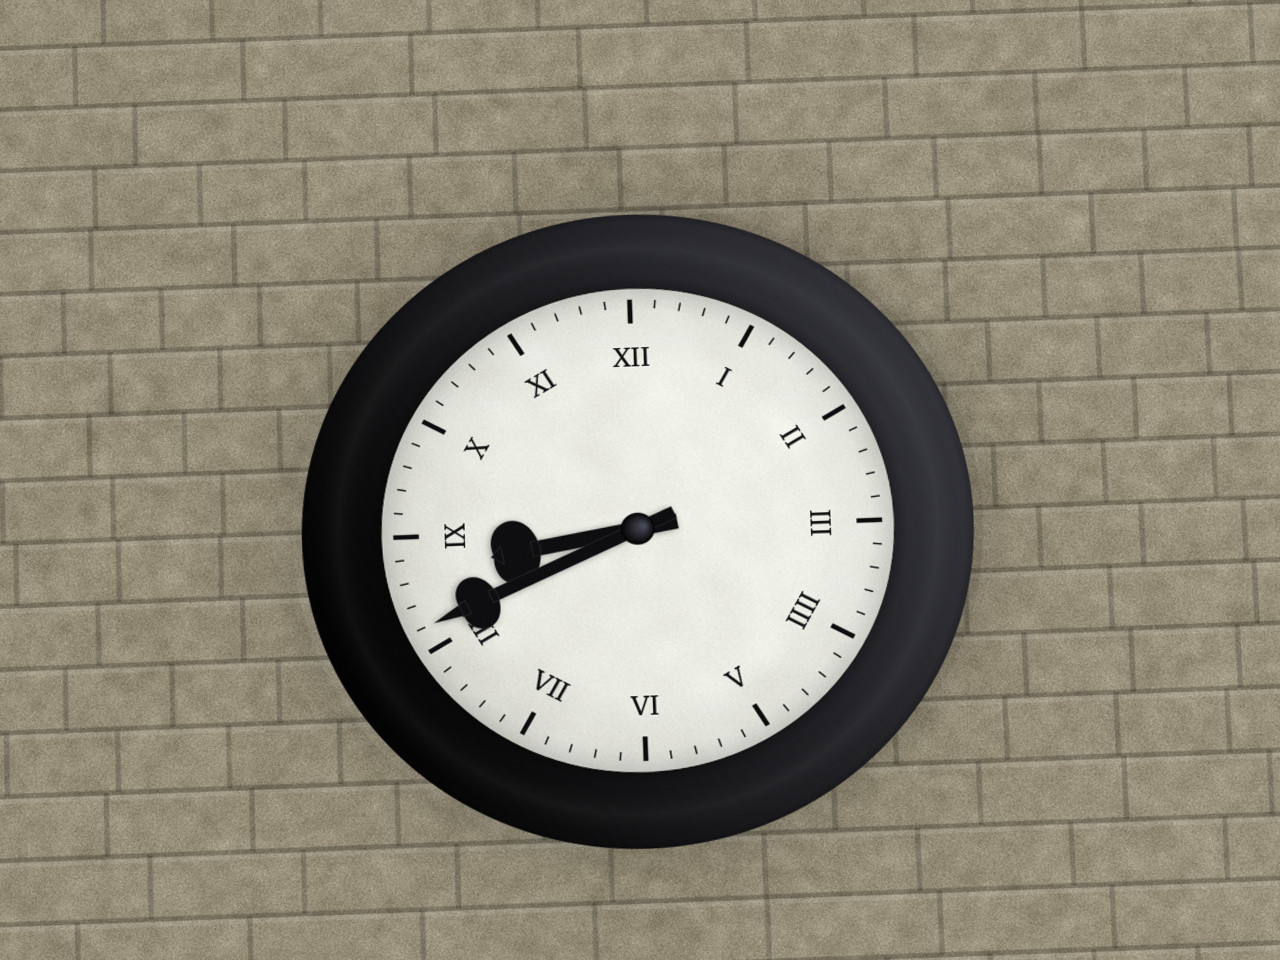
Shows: **8:41**
